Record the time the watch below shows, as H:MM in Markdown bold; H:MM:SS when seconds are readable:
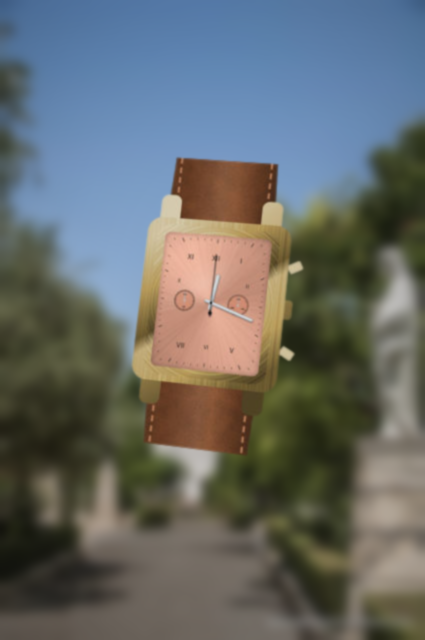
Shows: **12:18**
